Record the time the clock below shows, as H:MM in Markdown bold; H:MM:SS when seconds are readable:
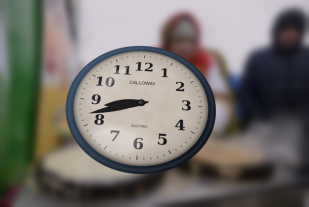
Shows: **8:42**
